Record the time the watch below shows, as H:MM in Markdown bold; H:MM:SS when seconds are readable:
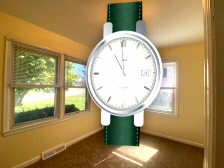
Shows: **10:59**
